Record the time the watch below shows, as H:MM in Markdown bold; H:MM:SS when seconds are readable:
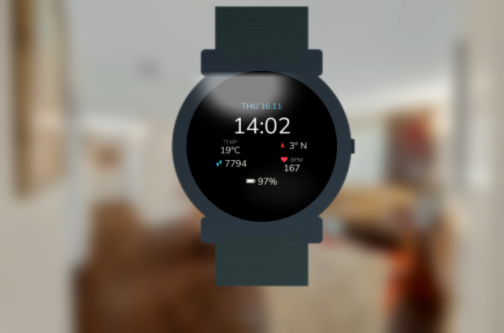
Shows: **14:02**
